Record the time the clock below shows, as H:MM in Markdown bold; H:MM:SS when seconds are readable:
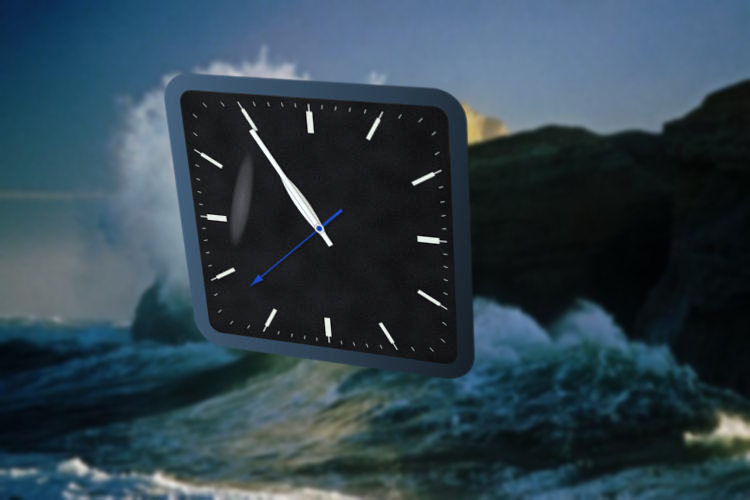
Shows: **10:54:38**
